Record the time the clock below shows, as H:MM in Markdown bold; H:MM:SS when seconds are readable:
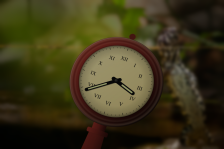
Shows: **3:39**
